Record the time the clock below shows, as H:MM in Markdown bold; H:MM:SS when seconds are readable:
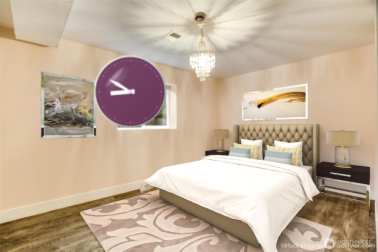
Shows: **8:50**
